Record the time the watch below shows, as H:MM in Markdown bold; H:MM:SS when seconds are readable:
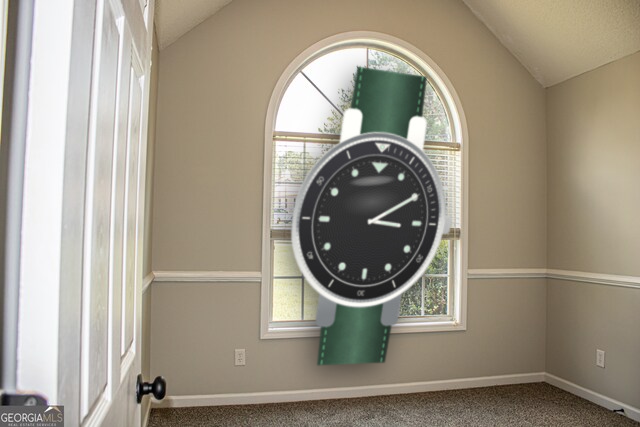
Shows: **3:10**
